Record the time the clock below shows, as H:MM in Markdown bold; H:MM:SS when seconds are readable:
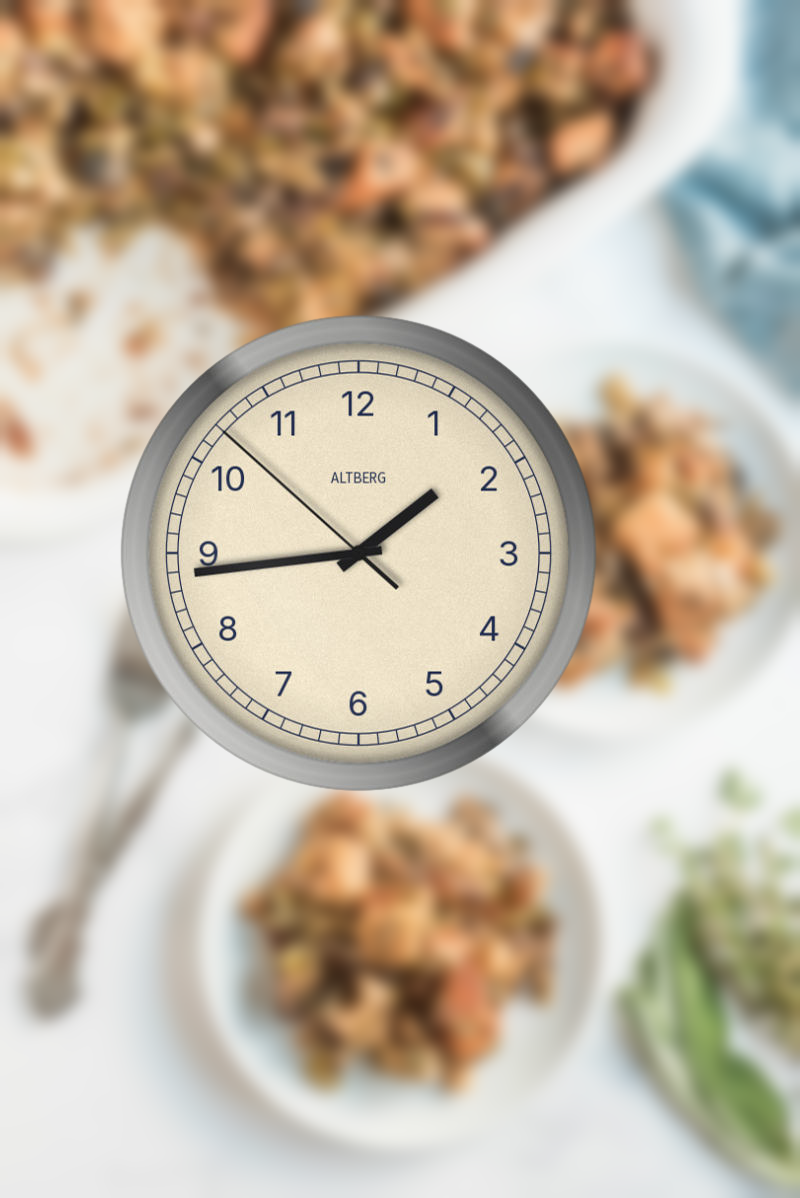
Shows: **1:43:52**
